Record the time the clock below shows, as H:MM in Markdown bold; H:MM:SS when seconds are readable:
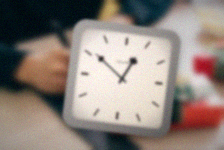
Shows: **12:51**
